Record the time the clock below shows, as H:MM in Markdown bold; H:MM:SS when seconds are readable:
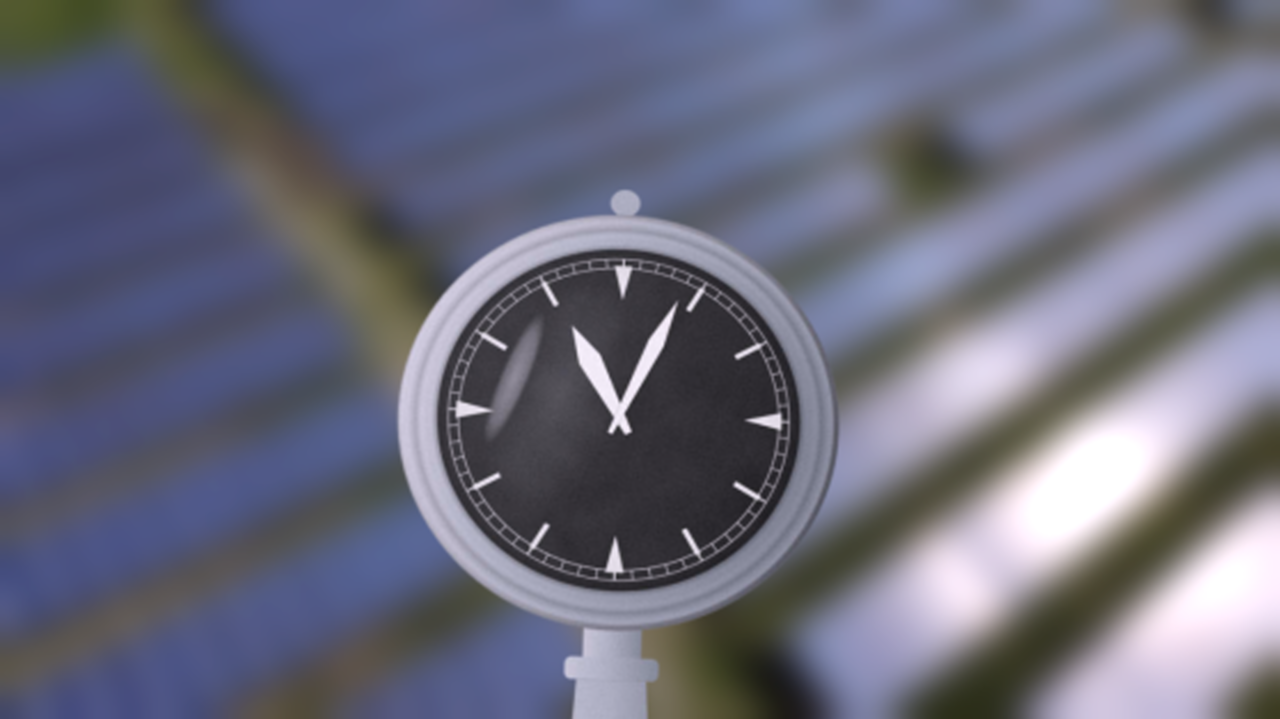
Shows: **11:04**
